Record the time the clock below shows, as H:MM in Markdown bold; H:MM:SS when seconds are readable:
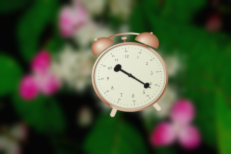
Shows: **10:22**
